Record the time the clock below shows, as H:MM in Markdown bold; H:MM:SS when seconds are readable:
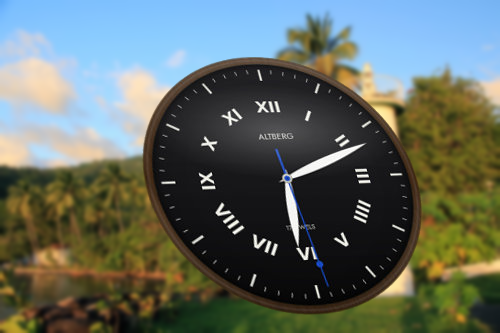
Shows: **6:11:29**
